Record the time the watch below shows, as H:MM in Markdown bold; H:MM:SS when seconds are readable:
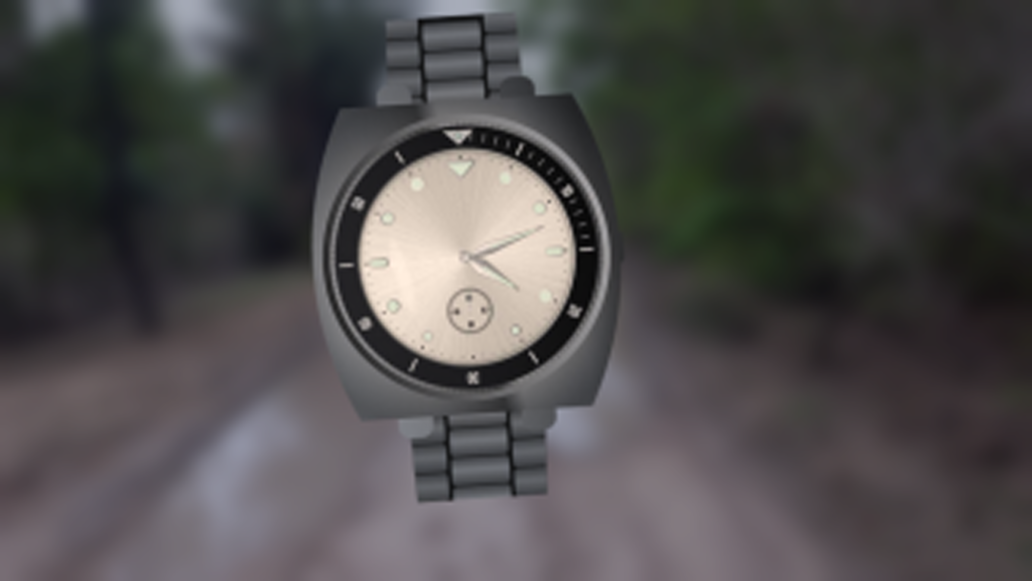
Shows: **4:12**
